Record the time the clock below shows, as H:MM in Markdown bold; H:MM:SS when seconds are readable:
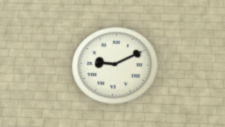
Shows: **9:10**
